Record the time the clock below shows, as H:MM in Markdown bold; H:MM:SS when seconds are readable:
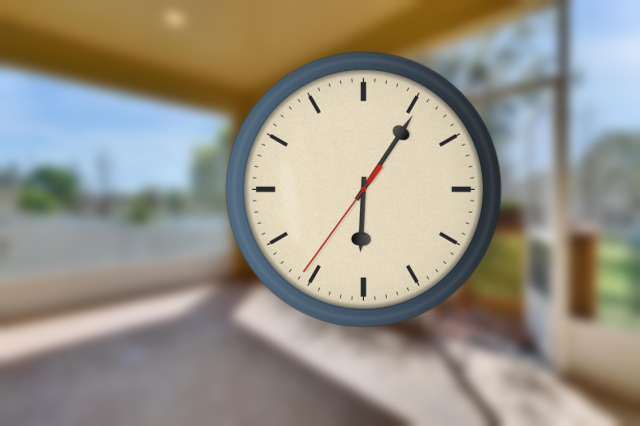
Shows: **6:05:36**
